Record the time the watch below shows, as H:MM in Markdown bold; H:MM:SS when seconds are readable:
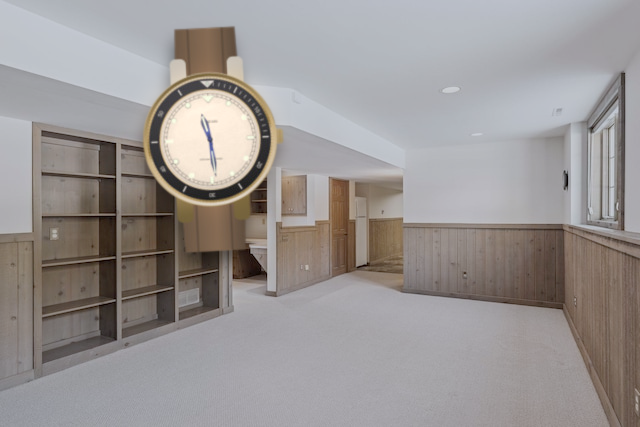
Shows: **11:29**
